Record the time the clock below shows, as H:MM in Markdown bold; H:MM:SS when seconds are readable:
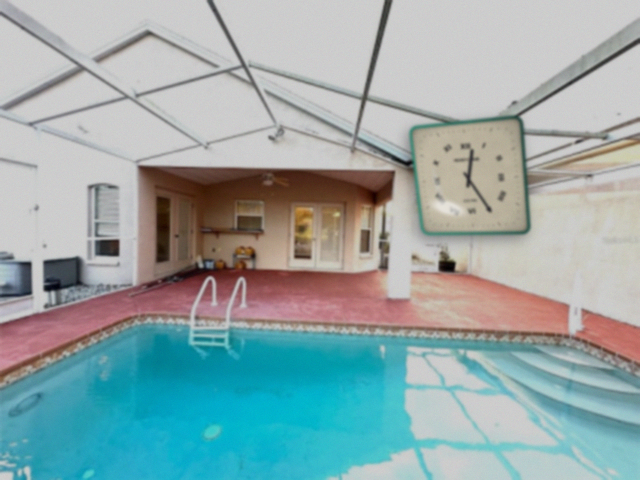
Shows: **12:25**
